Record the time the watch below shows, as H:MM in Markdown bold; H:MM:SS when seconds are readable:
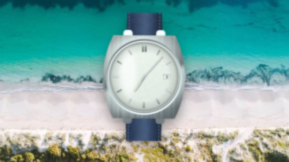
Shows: **7:07**
